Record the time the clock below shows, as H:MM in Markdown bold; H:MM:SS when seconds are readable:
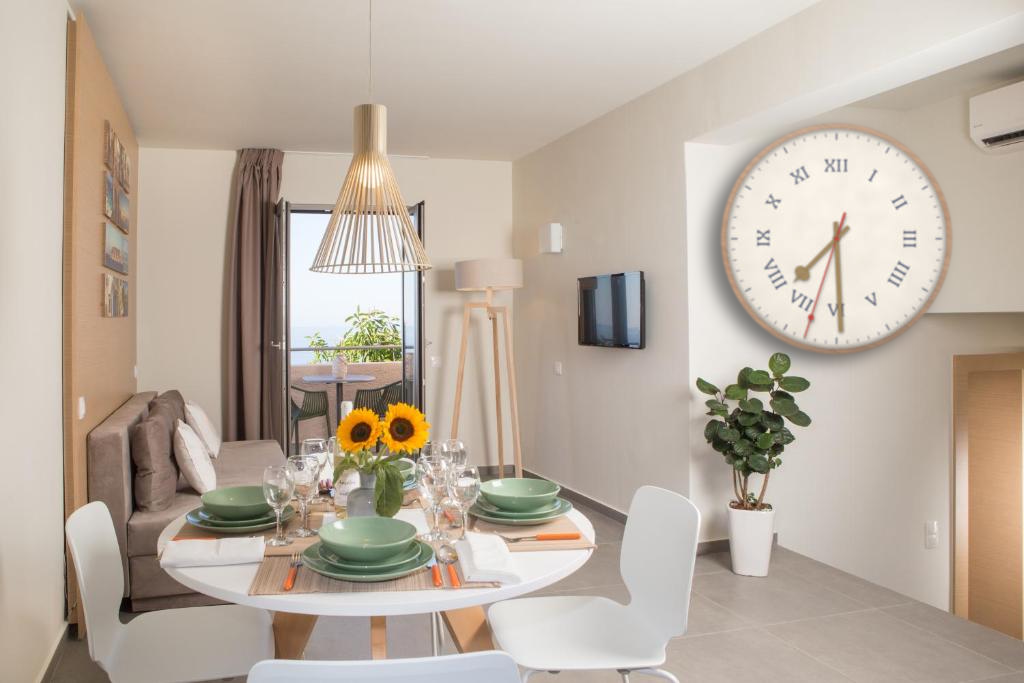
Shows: **7:29:33**
